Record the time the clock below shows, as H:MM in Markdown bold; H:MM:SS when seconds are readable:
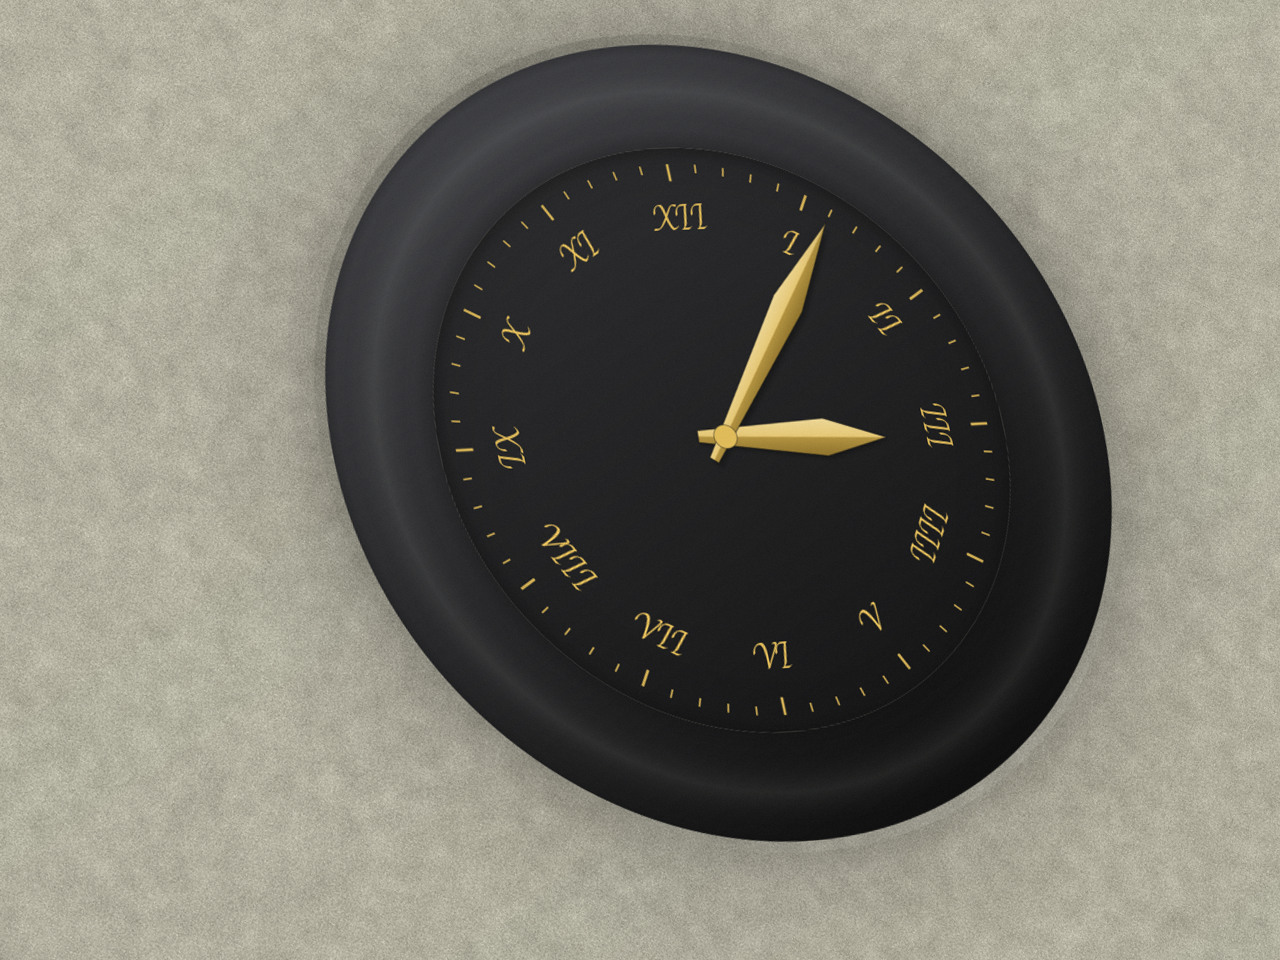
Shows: **3:06**
